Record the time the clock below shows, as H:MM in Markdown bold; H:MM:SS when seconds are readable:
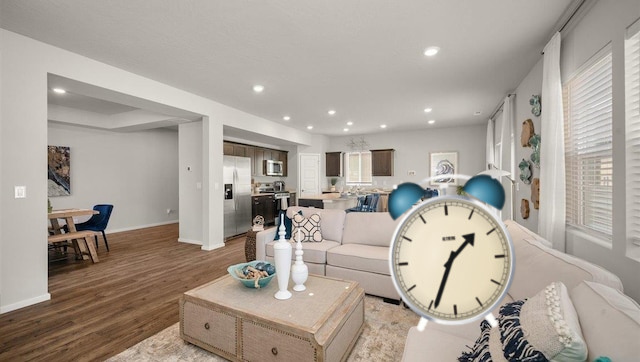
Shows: **1:34**
